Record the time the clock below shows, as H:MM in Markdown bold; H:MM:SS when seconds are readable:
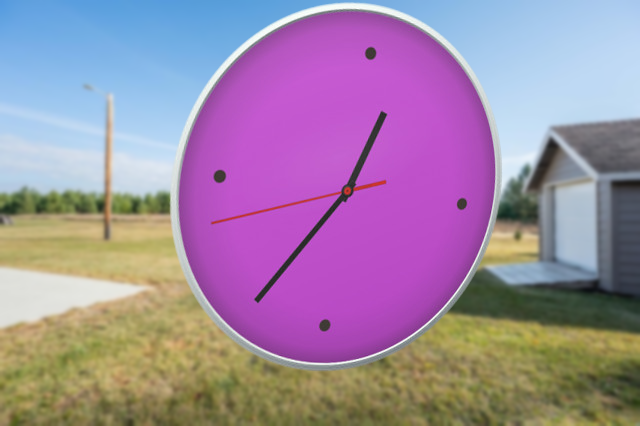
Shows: **12:35:42**
